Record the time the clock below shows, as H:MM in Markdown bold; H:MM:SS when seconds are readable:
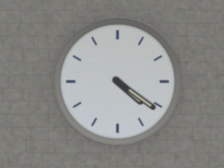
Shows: **4:21**
